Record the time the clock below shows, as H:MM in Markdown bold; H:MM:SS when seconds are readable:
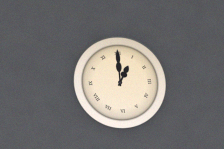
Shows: **1:00**
